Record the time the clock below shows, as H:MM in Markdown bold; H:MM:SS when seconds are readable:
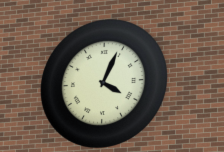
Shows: **4:04**
